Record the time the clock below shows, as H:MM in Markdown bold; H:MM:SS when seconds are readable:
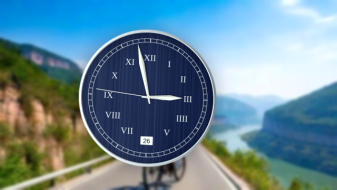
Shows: **2:57:46**
